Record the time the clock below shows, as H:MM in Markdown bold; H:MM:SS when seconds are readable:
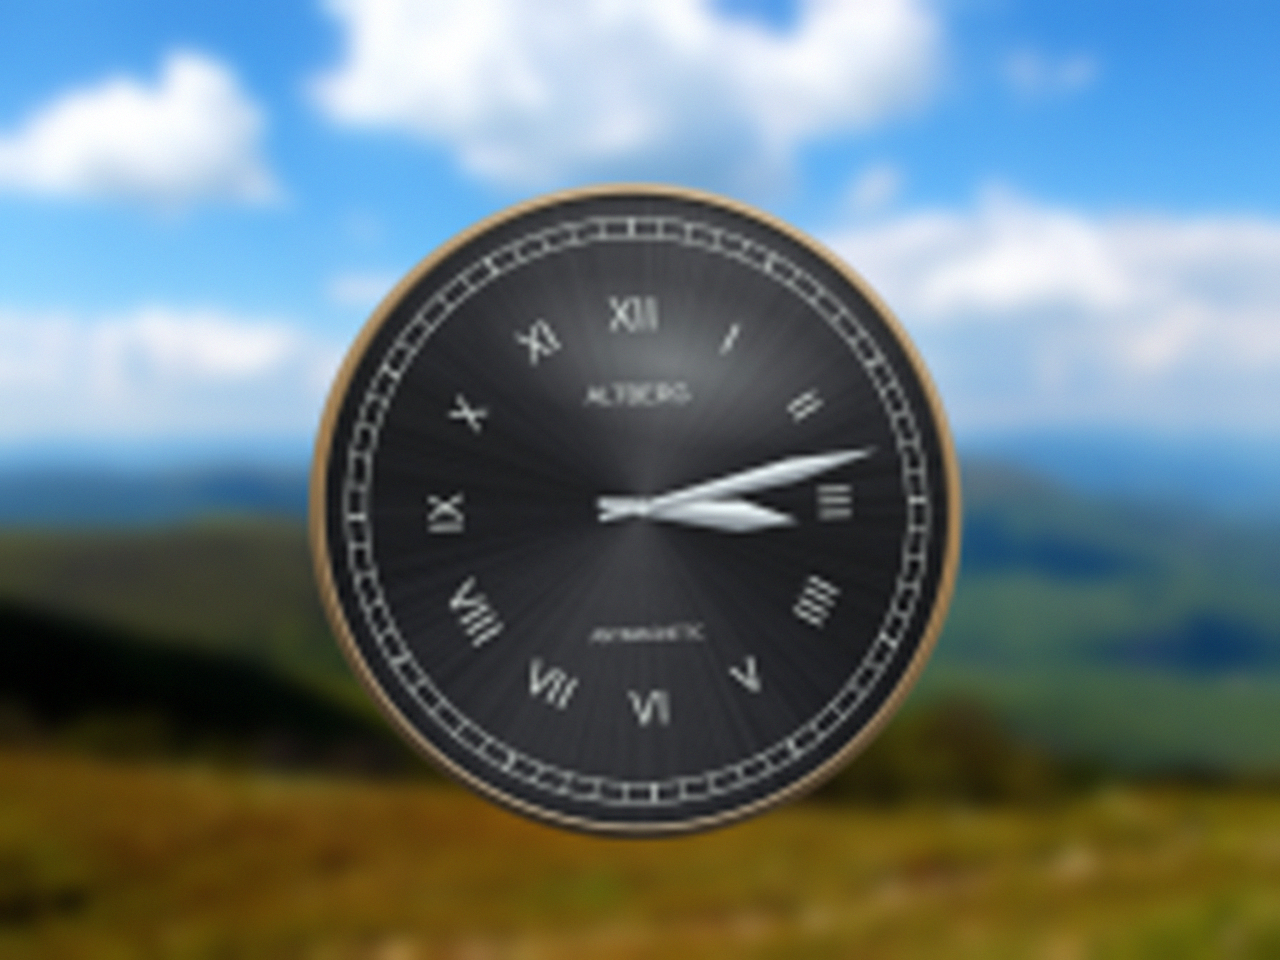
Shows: **3:13**
